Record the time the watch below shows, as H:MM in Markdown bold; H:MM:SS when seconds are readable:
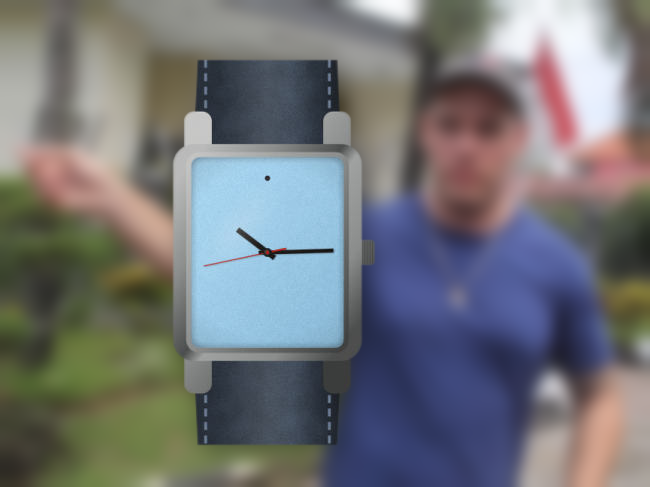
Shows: **10:14:43**
